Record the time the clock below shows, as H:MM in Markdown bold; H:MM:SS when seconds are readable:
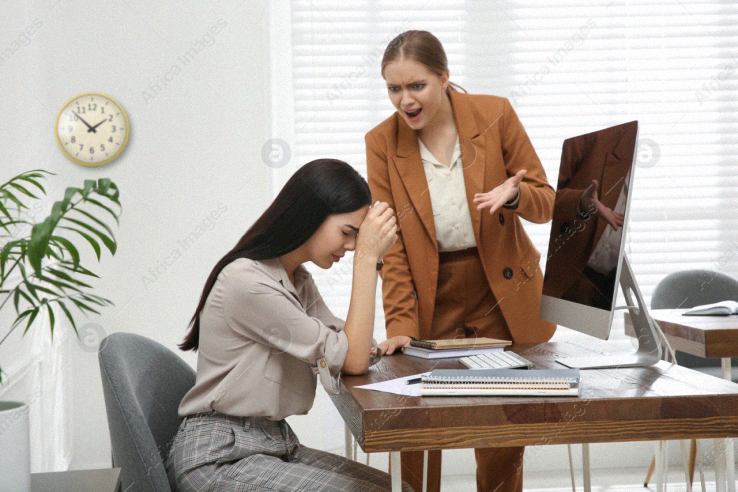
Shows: **1:52**
